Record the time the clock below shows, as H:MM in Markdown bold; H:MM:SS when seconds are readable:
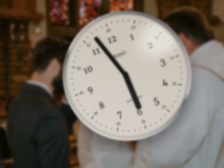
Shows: **5:57**
